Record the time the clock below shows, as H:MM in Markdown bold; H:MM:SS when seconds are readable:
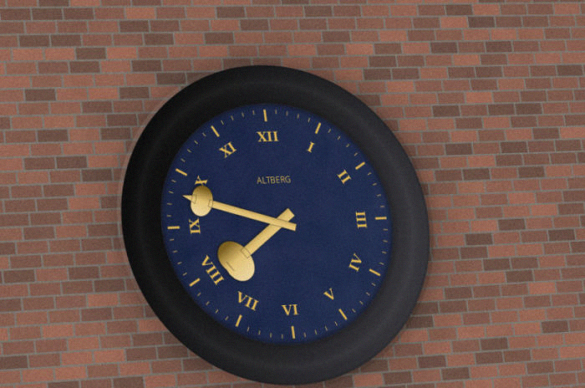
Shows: **7:48**
